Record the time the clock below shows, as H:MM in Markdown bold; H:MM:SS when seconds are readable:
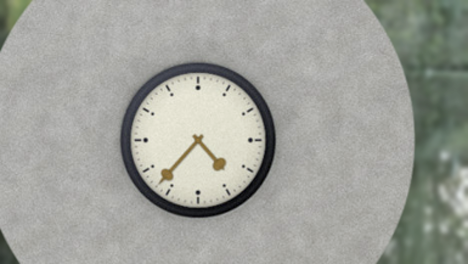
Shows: **4:37**
